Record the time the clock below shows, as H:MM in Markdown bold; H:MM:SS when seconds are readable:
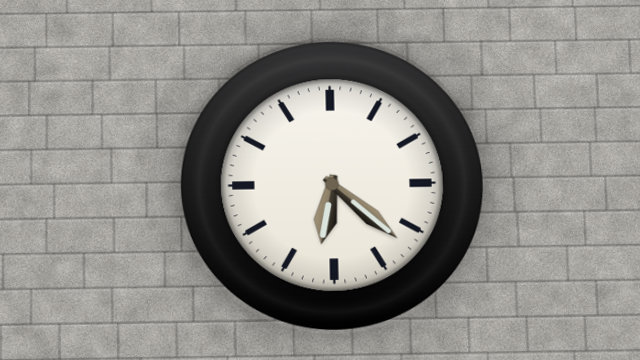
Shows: **6:22**
